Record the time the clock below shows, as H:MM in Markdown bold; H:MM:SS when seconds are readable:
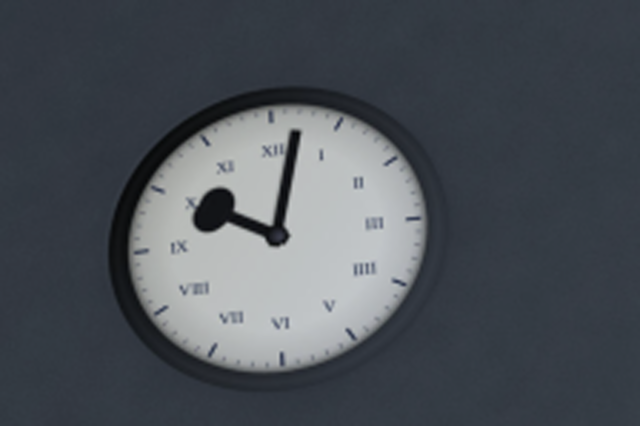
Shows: **10:02**
